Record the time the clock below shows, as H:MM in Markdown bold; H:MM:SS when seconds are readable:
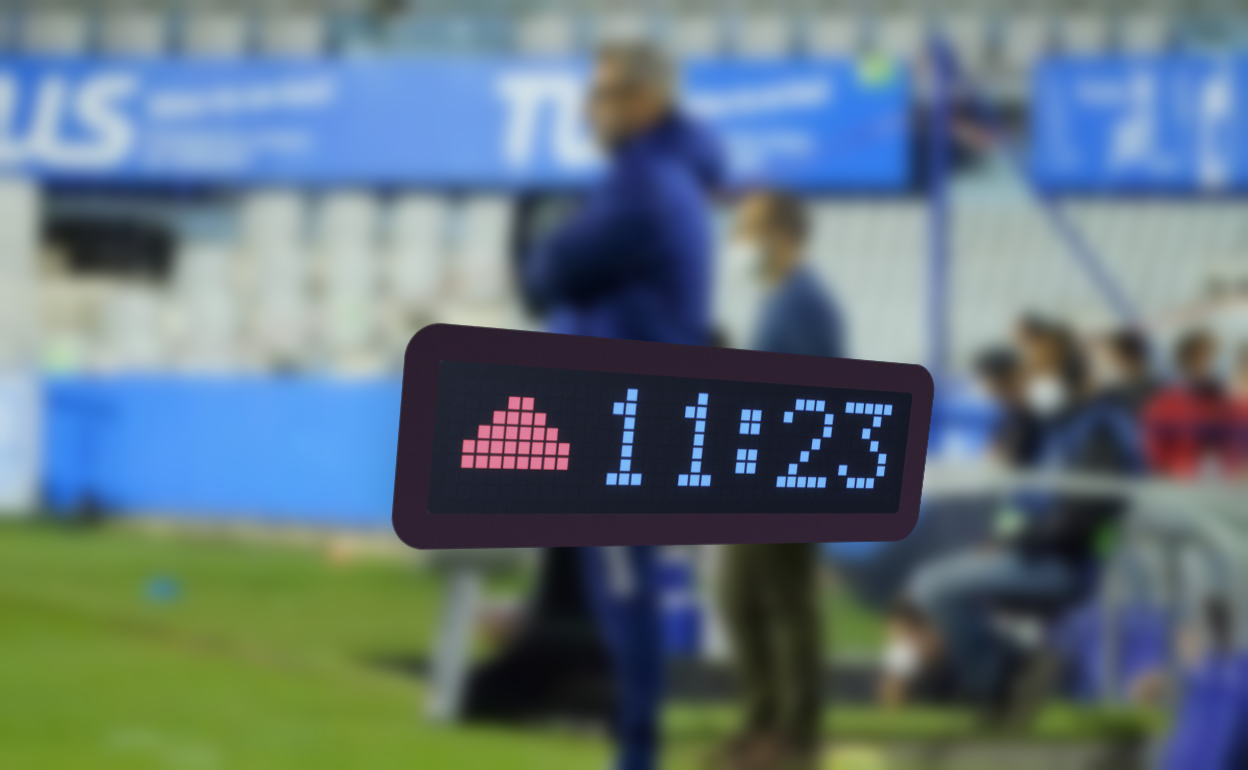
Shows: **11:23**
